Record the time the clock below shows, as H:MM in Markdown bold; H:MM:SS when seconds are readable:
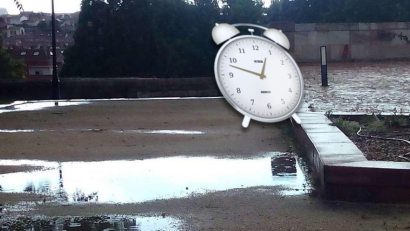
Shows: **12:48**
